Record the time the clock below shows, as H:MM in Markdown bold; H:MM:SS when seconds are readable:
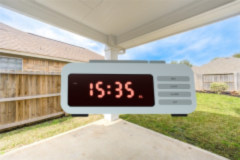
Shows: **15:35**
